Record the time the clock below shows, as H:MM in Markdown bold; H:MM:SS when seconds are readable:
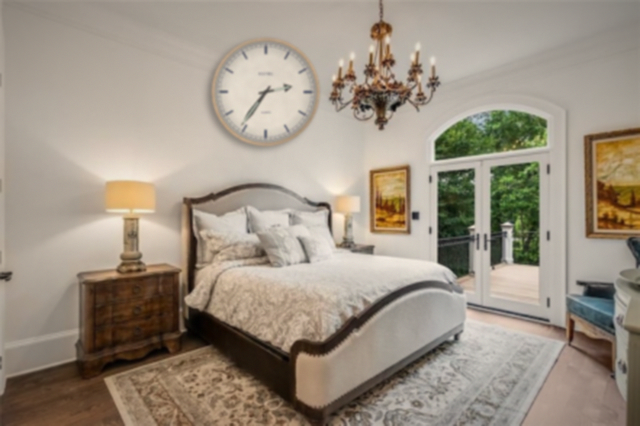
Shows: **2:36**
